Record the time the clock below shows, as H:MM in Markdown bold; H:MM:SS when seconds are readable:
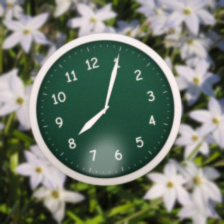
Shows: **8:05**
